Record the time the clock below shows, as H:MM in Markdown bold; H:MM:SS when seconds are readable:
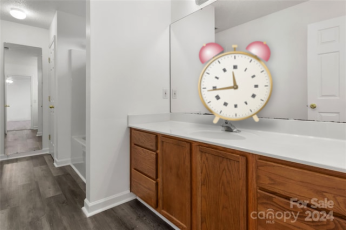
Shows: **11:44**
